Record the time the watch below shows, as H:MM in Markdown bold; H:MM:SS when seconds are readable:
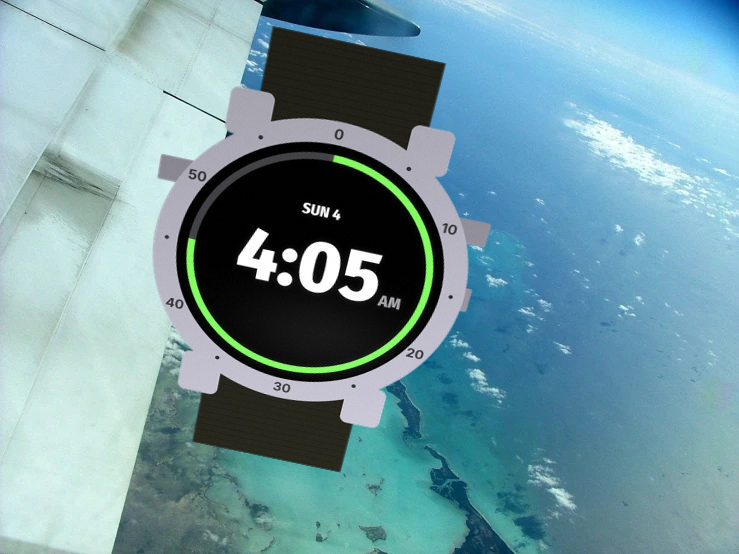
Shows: **4:05**
